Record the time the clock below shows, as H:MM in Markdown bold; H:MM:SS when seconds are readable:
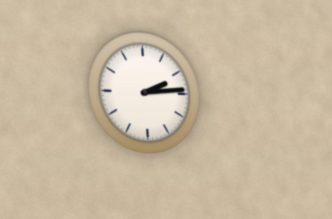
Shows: **2:14**
